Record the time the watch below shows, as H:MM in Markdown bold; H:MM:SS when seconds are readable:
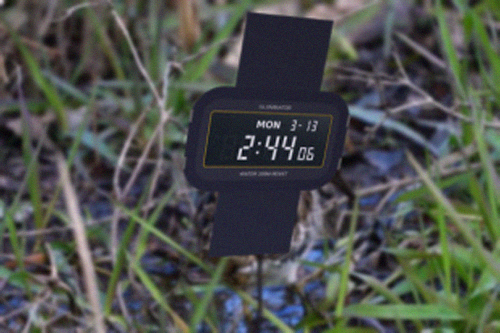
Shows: **2:44:06**
